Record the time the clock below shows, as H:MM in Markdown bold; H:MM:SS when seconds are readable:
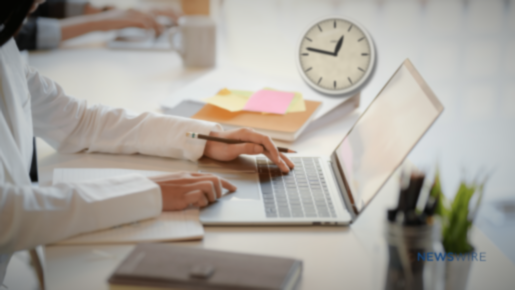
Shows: **12:47**
